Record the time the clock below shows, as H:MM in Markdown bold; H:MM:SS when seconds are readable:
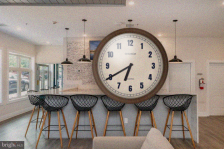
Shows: **6:40**
